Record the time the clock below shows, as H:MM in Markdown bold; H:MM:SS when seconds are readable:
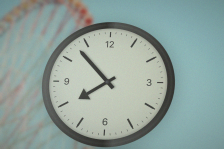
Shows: **7:53**
